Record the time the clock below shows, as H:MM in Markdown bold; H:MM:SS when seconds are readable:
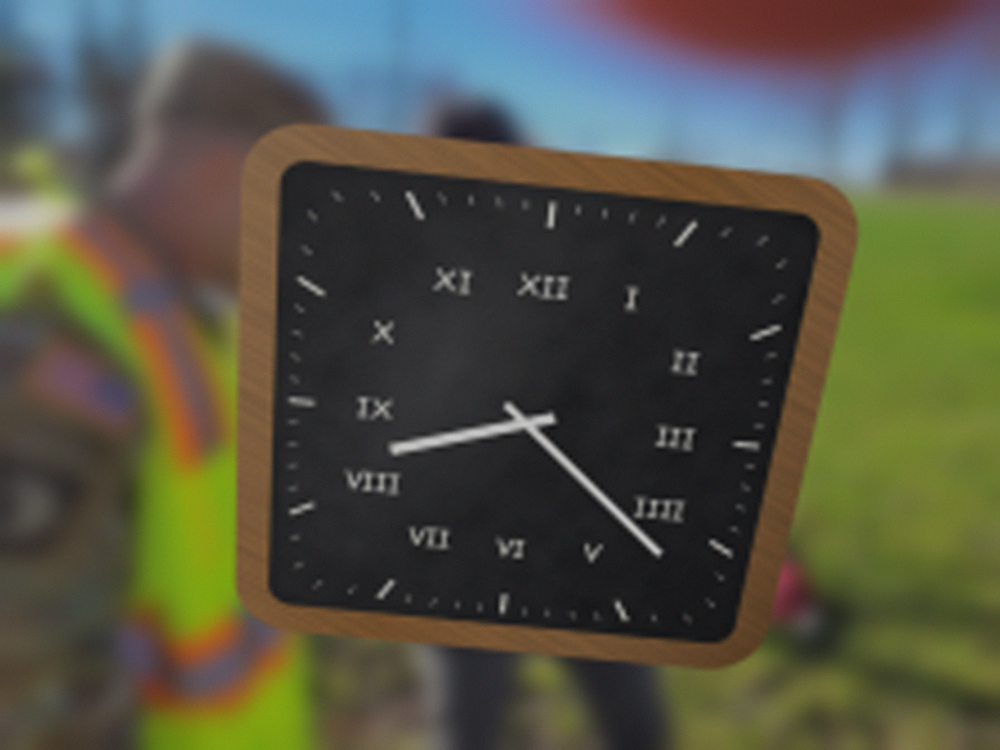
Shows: **8:22**
